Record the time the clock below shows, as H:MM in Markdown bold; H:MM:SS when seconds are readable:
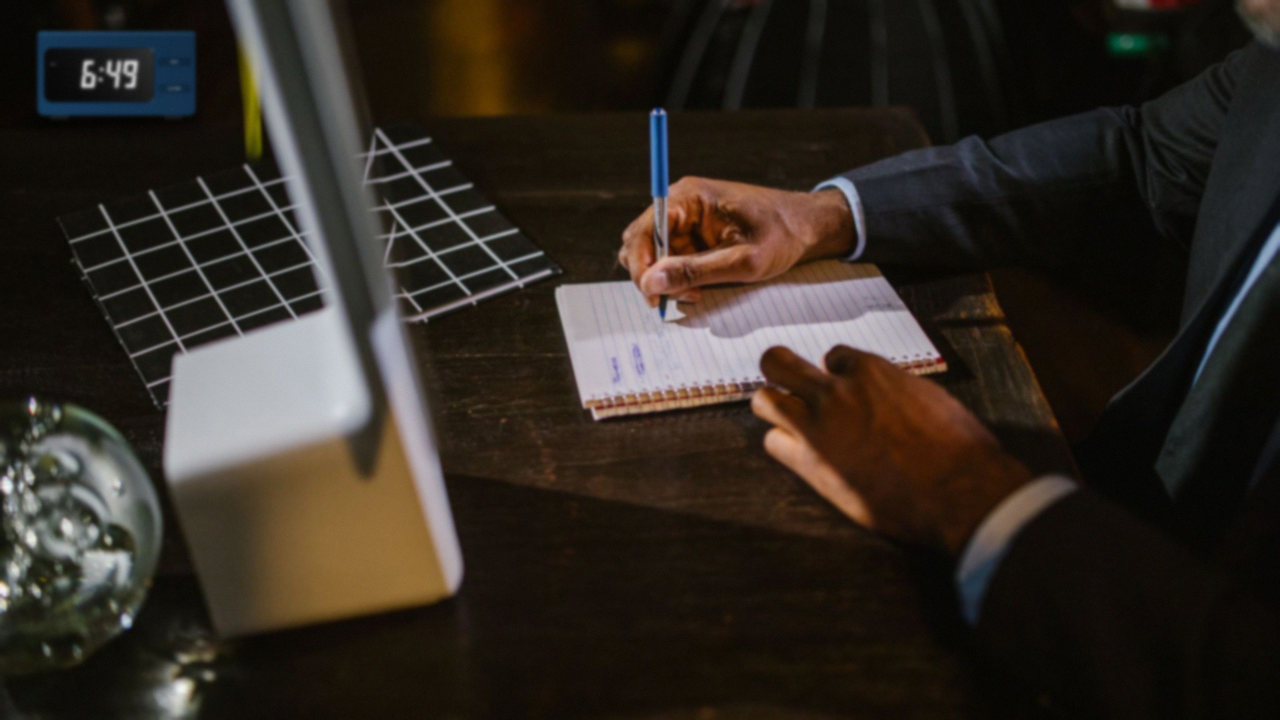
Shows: **6:49**
